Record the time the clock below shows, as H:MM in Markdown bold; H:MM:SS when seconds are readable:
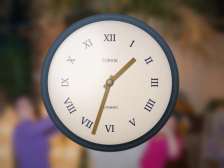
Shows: **1:33**
